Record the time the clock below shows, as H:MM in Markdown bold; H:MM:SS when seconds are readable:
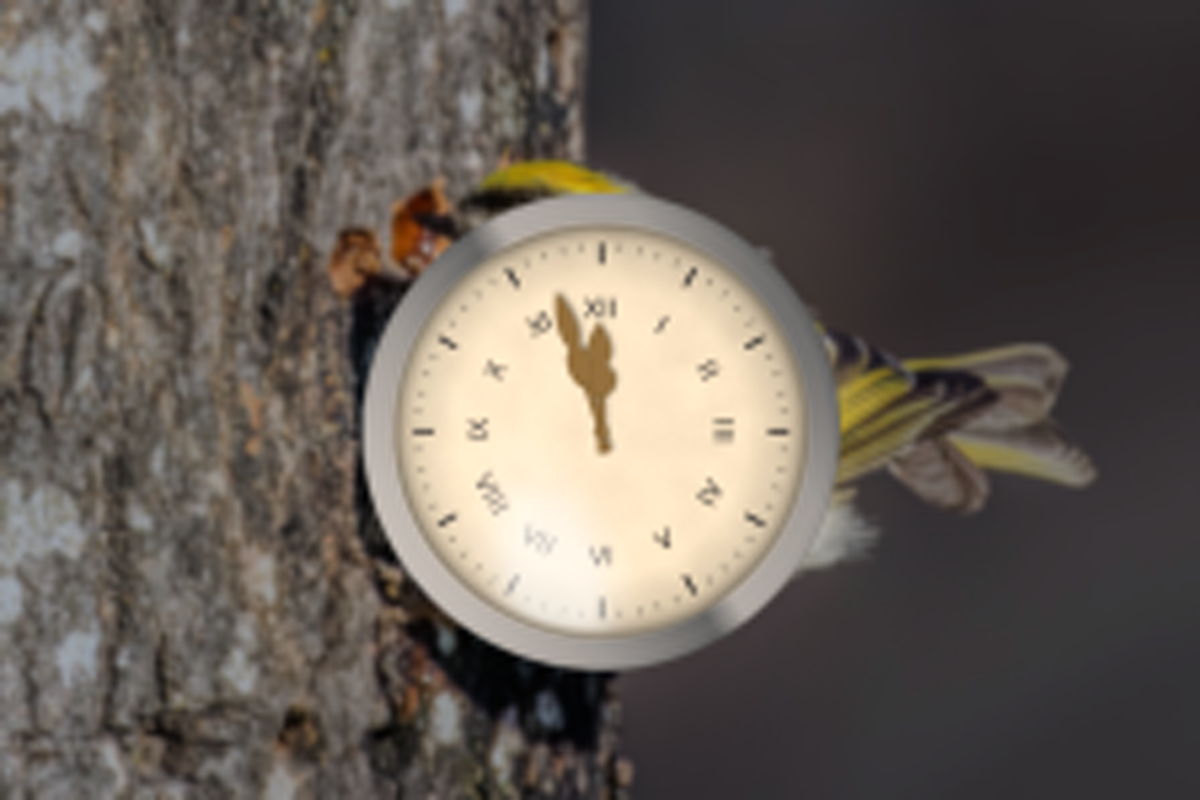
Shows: **11:57**
